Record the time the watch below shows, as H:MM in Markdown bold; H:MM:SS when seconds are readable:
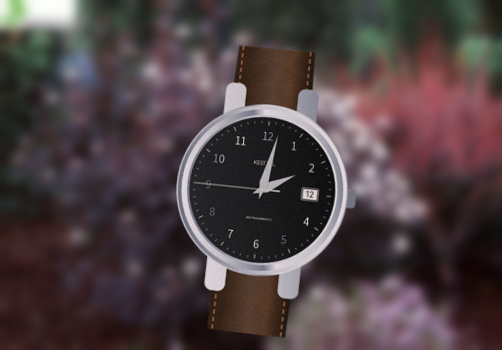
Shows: **2:01:45**
